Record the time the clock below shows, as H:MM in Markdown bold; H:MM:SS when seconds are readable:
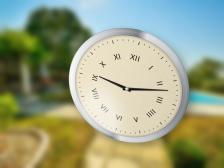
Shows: **9:12**
